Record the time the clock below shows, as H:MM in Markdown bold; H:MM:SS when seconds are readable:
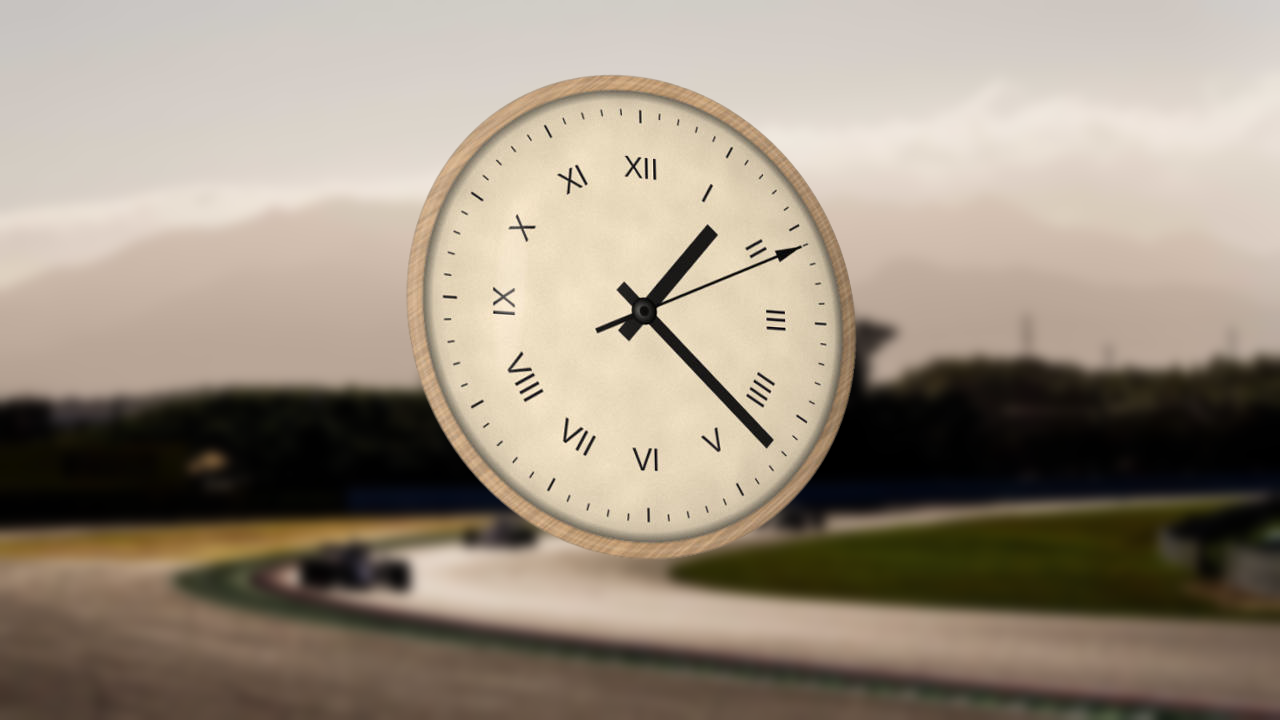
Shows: **1:22:11**
